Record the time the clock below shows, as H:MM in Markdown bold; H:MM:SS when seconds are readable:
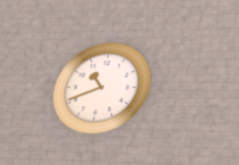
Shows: **10:41**
